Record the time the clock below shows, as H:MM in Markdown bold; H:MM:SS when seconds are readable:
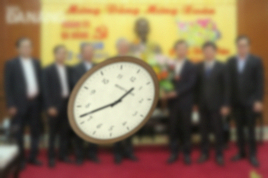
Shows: **12:37**
